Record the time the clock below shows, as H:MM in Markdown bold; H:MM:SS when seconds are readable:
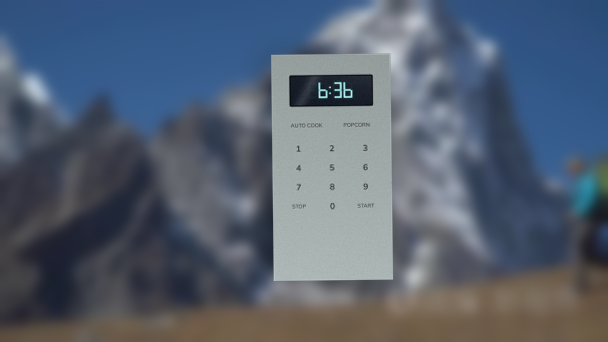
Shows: **6:36**
